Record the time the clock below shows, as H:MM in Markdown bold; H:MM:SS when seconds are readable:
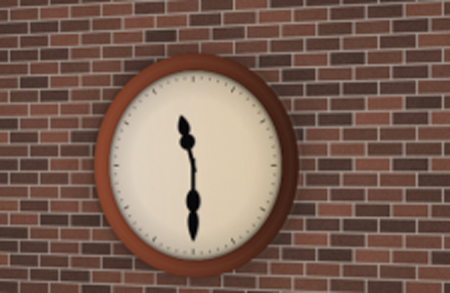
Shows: **11:30**
